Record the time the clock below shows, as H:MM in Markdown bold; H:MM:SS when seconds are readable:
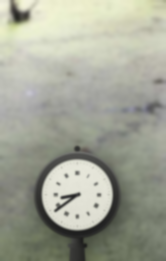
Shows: **8:39**
